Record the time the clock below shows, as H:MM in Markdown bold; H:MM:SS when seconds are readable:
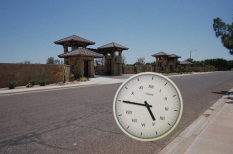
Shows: **4:45**
